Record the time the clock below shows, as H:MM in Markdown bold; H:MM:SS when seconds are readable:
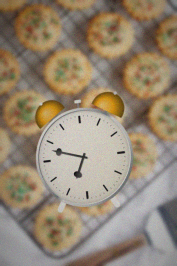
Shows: **6:48**
